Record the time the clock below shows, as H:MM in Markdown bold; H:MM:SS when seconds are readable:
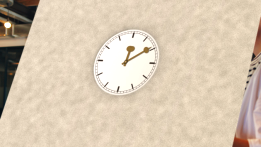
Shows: **12:09**
